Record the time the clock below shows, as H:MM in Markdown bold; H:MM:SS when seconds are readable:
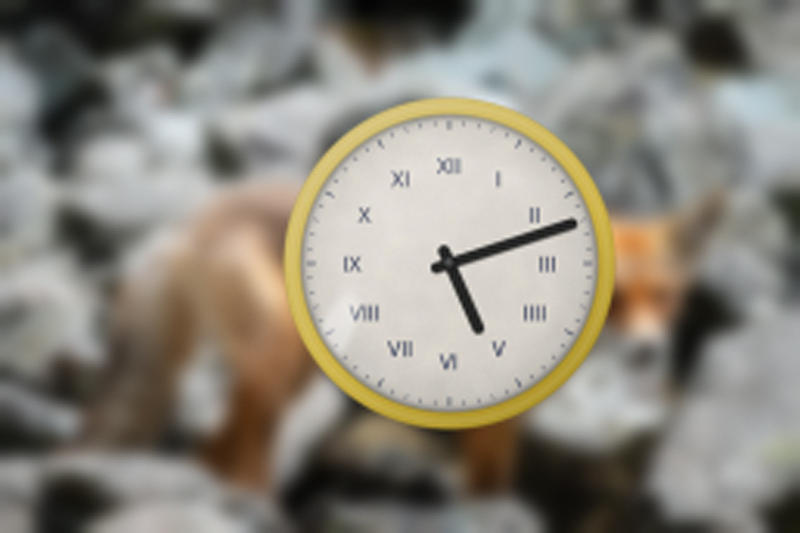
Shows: **5:12**
